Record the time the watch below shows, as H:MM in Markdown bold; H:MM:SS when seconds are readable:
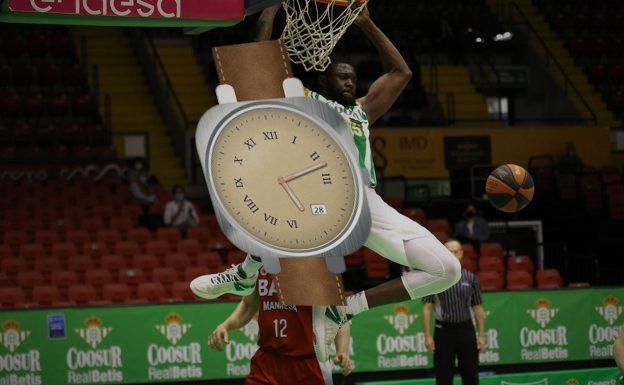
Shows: **5:12**
